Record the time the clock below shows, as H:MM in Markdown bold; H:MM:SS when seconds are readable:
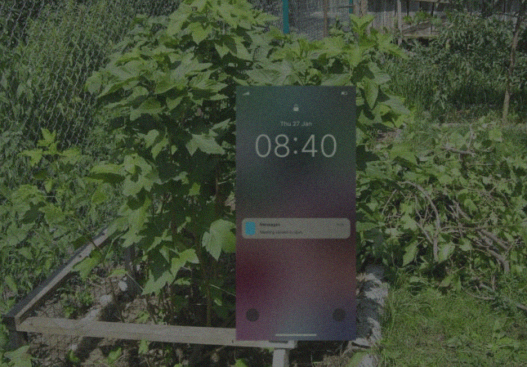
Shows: **8:40**
